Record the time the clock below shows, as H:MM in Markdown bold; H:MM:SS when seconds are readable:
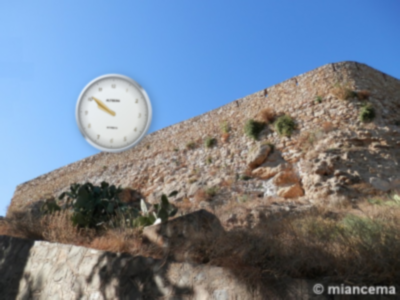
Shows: **9:51**
